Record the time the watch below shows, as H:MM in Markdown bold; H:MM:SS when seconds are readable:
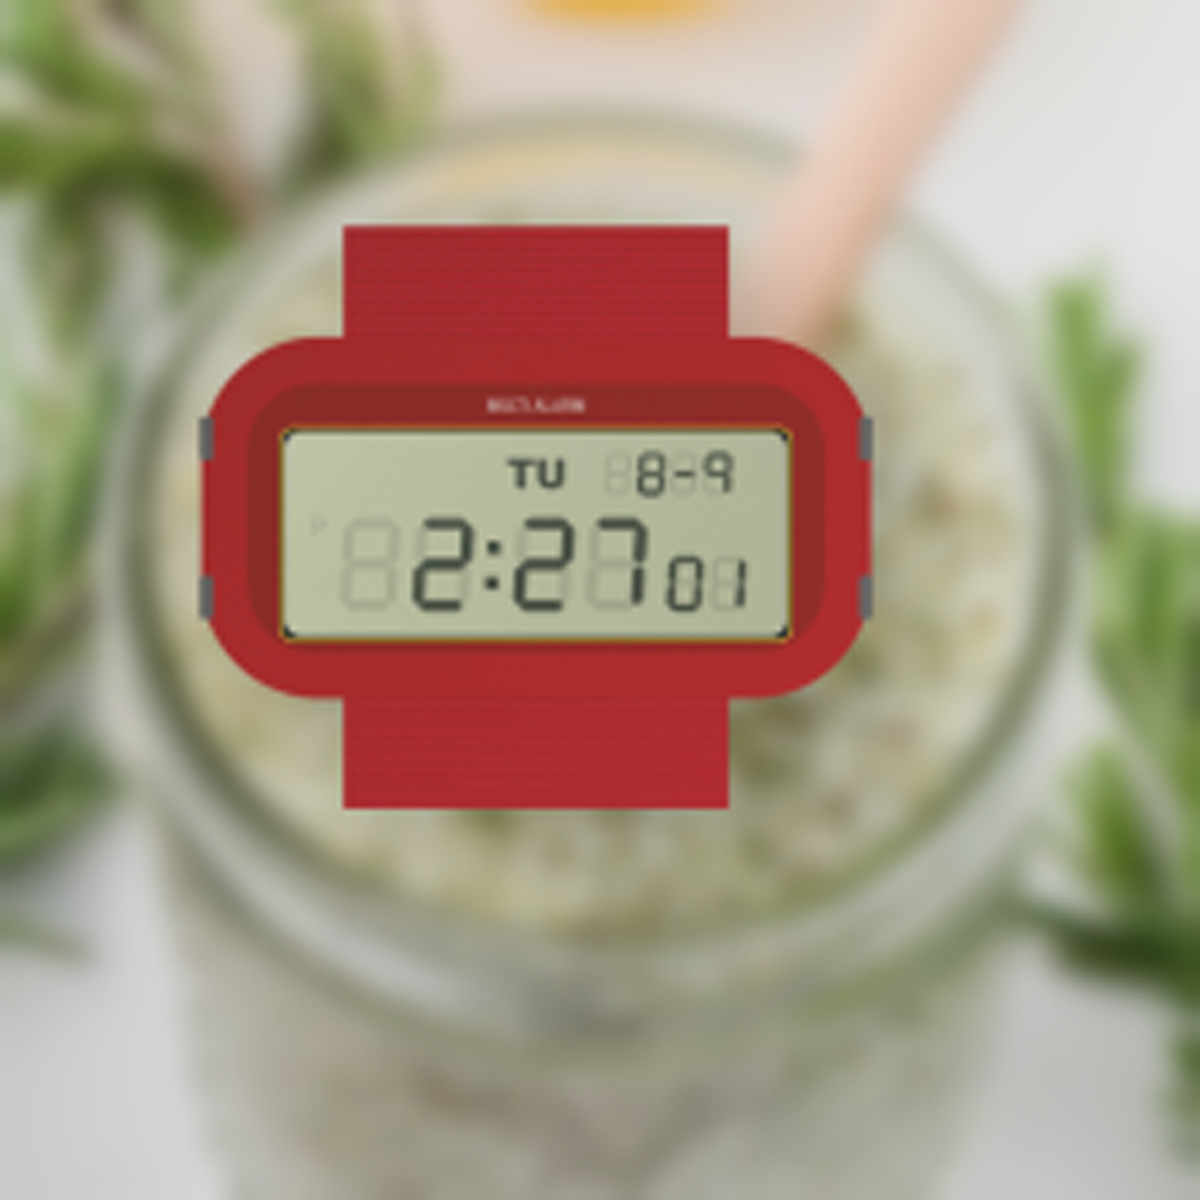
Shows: **2:27:01**
